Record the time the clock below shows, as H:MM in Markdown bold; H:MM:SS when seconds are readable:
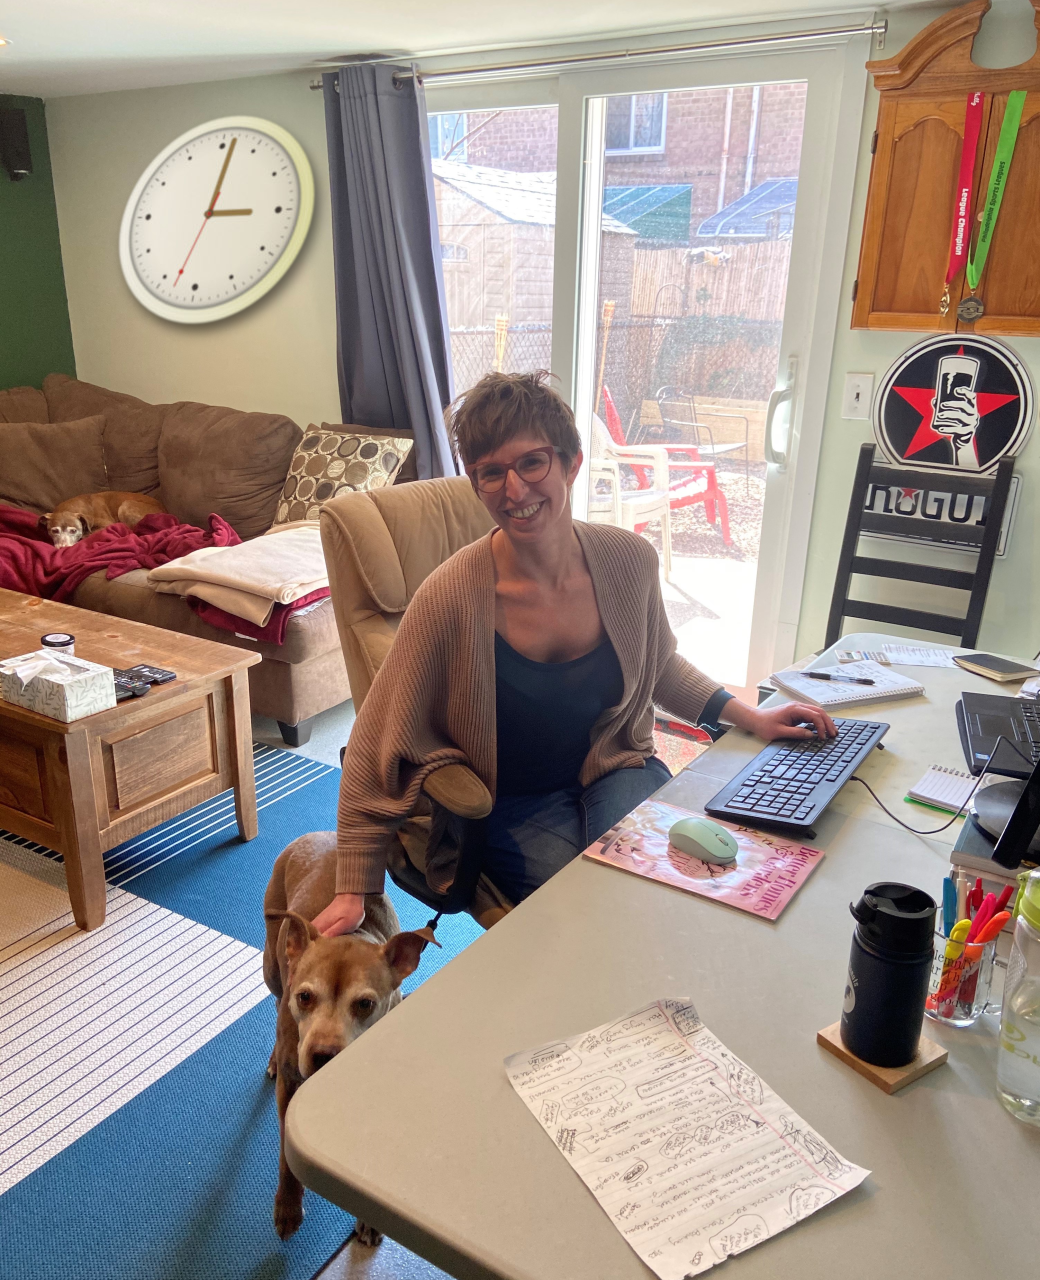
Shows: **3:01:33**
